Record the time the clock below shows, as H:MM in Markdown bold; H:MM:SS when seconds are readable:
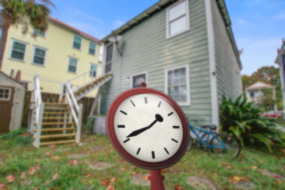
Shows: **1:41**
